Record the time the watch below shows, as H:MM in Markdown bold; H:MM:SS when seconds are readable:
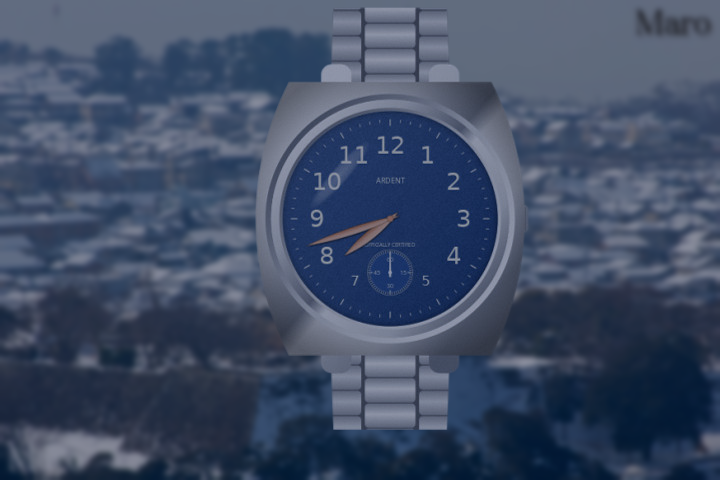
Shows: **7:42**
